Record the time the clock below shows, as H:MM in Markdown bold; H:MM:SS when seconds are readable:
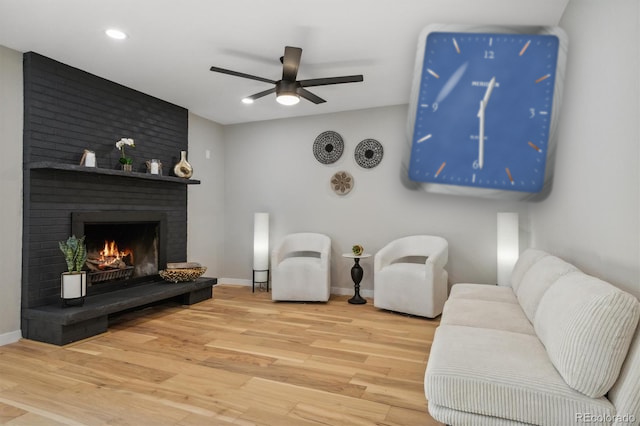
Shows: **12:29**
